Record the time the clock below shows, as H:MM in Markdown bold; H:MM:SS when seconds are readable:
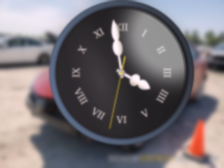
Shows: **3:58:32**
